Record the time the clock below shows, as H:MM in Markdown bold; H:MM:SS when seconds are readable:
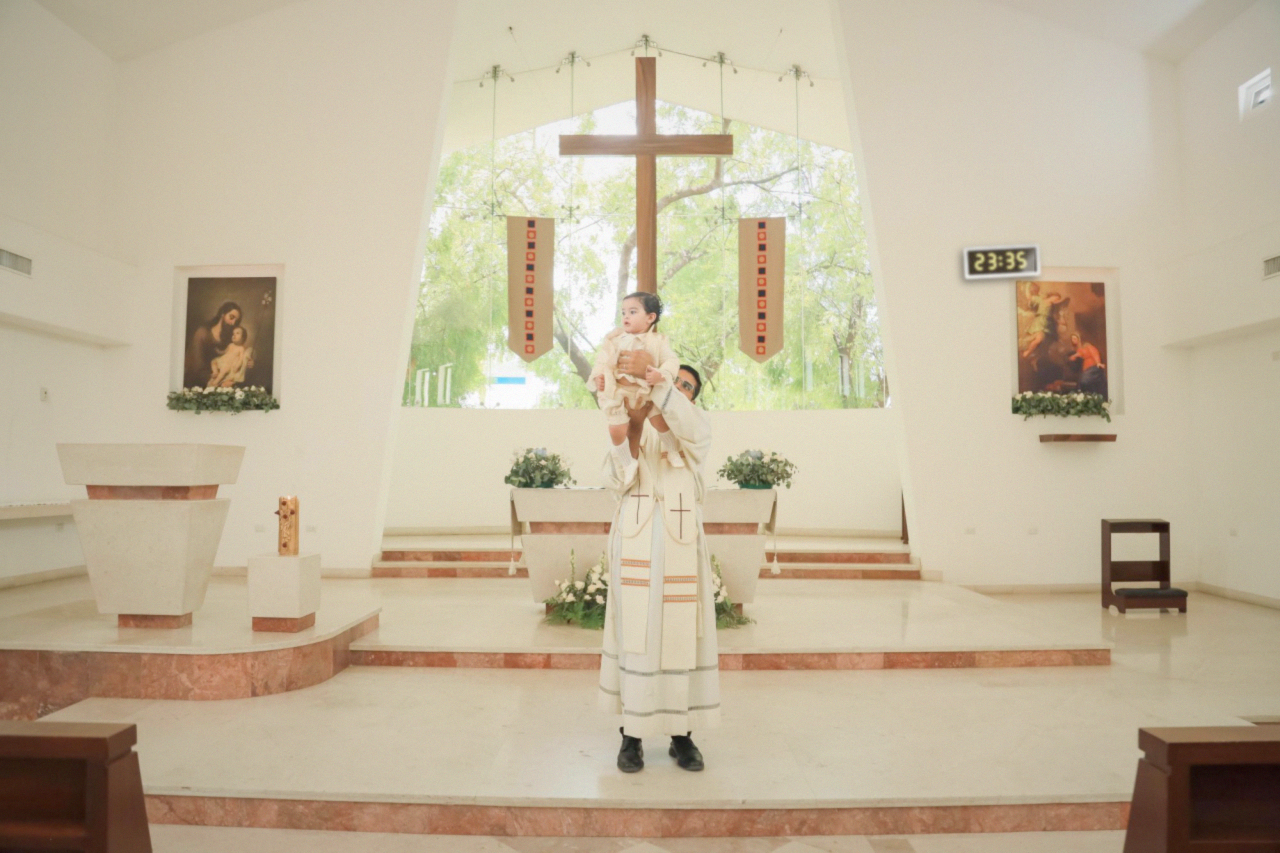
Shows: **23:35**
